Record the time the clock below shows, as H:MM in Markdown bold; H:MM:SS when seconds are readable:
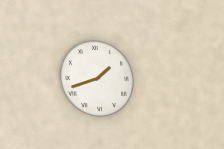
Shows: **1:42**
